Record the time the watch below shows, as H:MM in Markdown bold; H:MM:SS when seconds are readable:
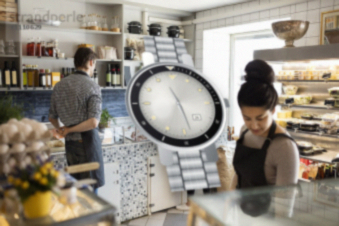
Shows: **11:28**
